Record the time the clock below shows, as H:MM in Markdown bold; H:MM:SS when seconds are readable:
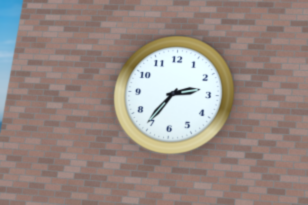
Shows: **2:36**
